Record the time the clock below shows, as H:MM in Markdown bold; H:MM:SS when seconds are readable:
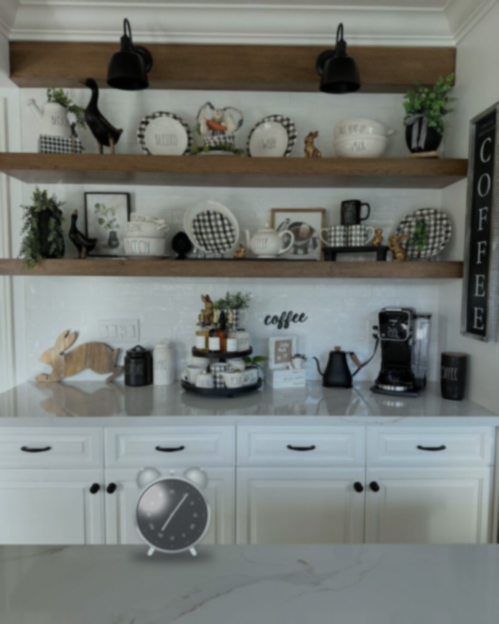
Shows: **7:06**
